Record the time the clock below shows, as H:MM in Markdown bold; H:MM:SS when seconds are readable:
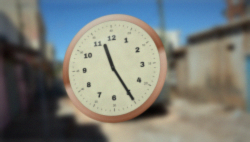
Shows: **11:25**
